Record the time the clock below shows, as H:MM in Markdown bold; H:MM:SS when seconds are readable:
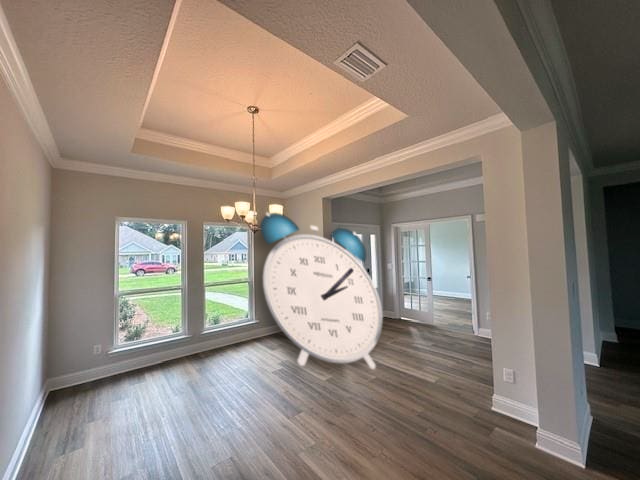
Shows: **2:08**
